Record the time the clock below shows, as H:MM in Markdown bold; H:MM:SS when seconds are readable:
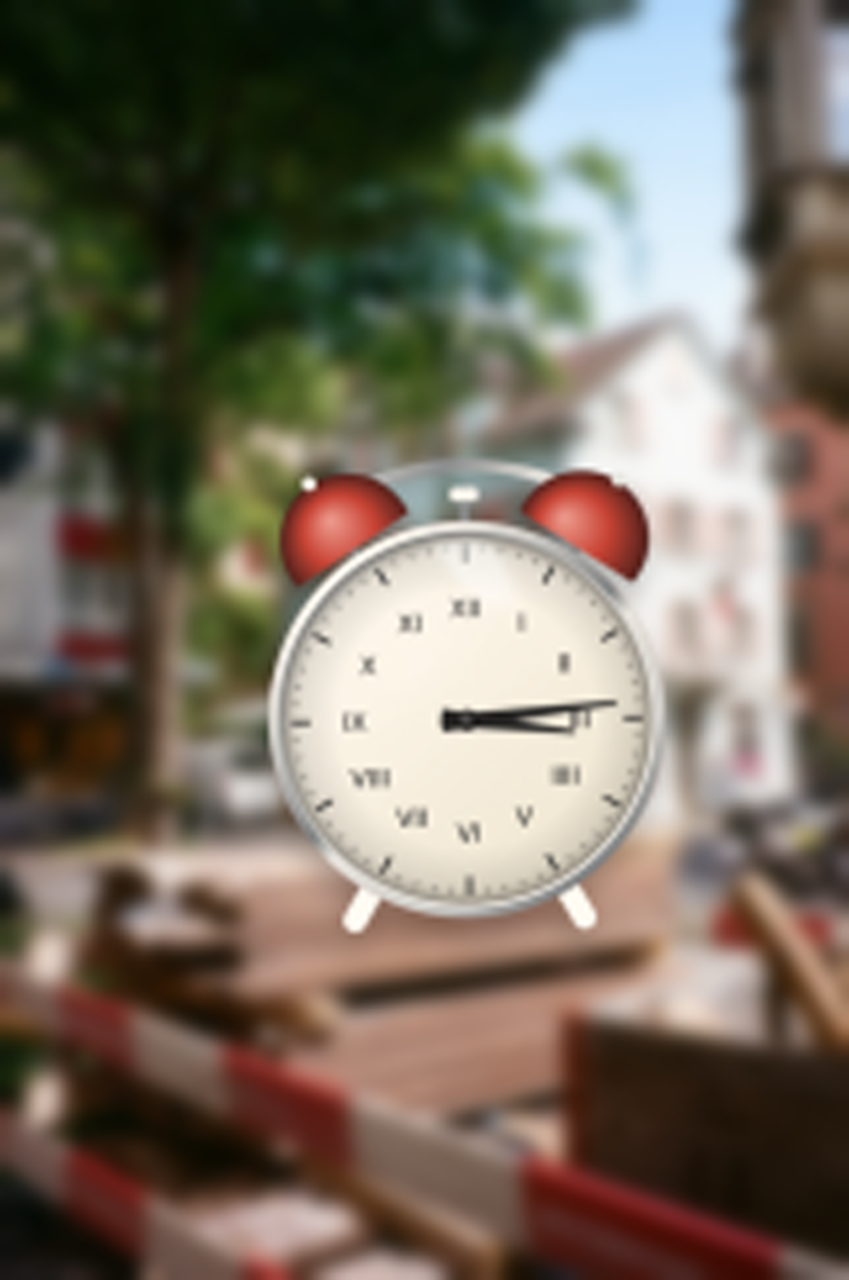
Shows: **3:14**
